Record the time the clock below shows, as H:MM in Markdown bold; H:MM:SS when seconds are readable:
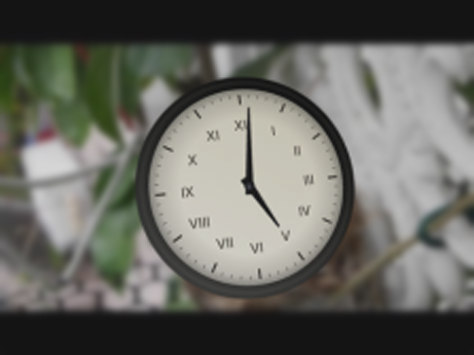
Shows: **5:01**
